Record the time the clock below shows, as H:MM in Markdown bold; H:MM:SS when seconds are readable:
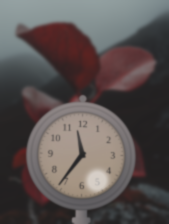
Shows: **11:36**
